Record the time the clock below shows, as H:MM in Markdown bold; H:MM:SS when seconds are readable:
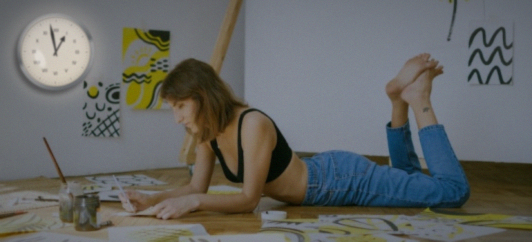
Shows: **12:58**
